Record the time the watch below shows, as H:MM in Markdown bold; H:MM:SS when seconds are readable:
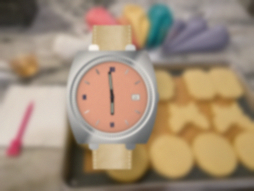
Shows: **5:59**
